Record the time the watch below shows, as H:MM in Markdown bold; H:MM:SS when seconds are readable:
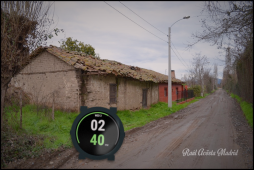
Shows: **2:40**
